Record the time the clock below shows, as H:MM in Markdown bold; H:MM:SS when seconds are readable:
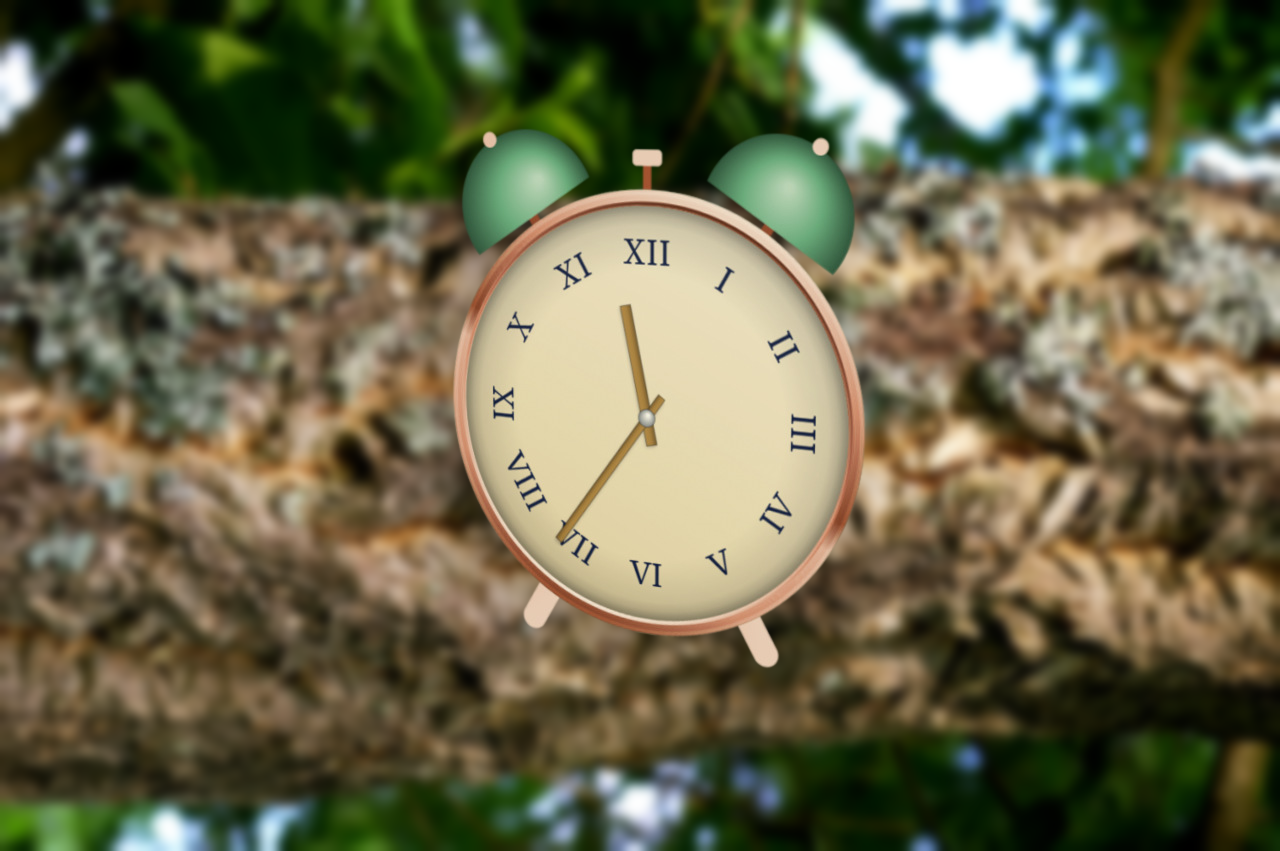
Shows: **11:36**
